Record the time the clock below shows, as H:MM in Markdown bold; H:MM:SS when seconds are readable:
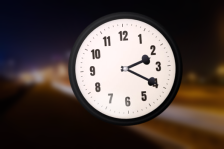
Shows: **2:20**
